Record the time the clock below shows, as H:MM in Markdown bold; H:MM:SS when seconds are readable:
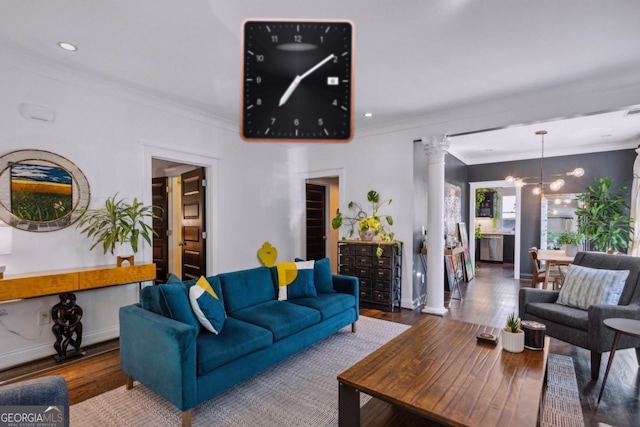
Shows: **7:09**
